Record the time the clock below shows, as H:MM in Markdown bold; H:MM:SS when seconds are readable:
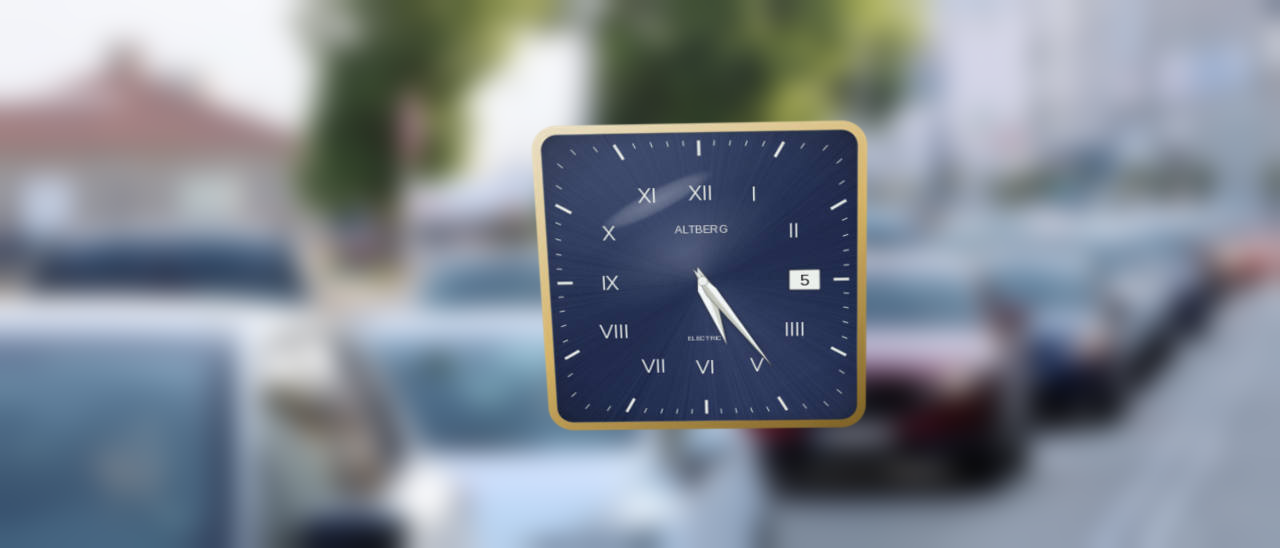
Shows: **5:24**
